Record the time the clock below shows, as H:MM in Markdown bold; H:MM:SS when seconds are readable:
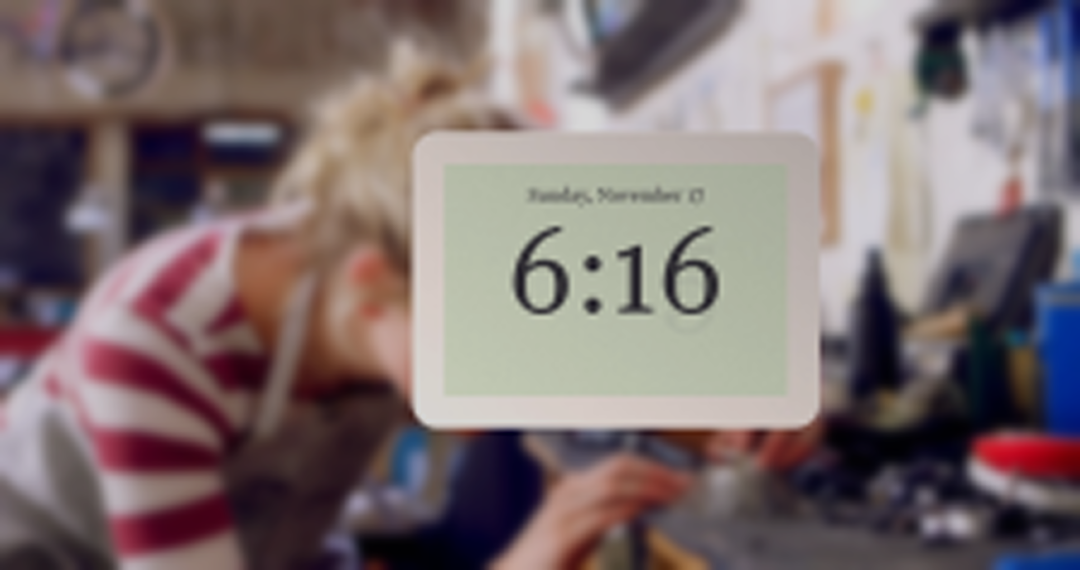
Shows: **6:16**
